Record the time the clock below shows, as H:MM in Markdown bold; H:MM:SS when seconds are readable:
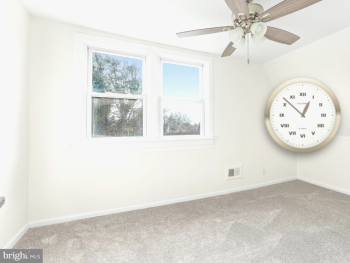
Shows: **12:52**
